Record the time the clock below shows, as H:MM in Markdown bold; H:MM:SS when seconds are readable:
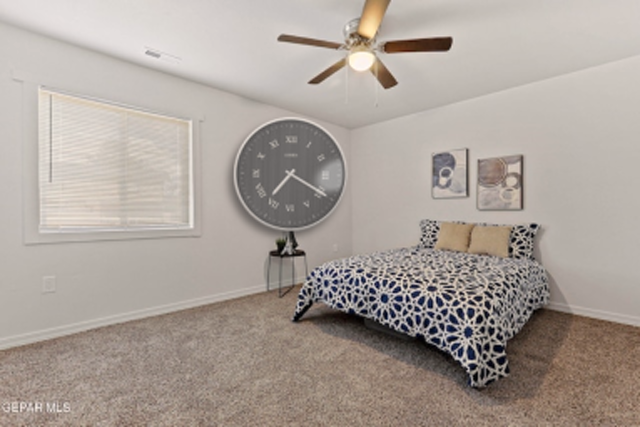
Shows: **7:20**
